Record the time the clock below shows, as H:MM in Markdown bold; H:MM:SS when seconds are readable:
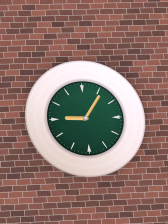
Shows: **9:06**
